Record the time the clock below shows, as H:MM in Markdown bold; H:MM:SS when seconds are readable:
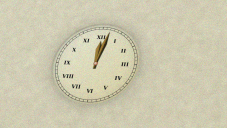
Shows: **12:02**
